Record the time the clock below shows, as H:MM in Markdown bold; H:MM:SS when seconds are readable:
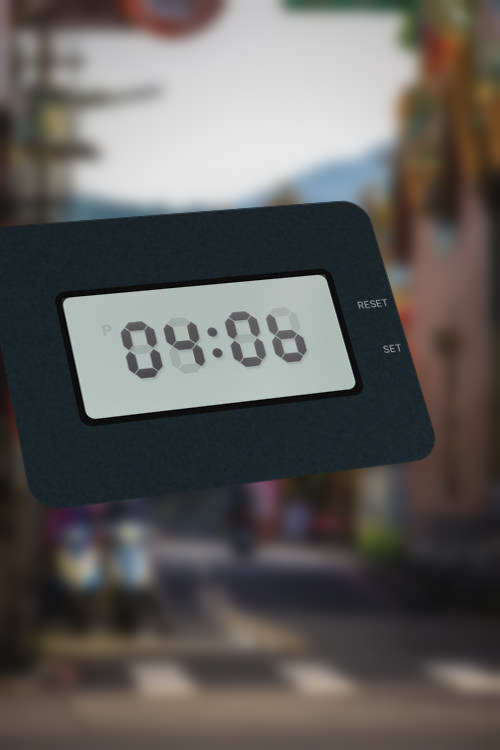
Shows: **4:06**
